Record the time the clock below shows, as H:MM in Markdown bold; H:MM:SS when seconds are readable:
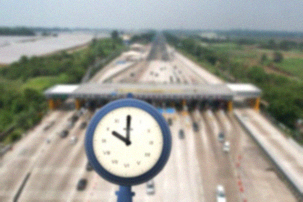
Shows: **10:00**
